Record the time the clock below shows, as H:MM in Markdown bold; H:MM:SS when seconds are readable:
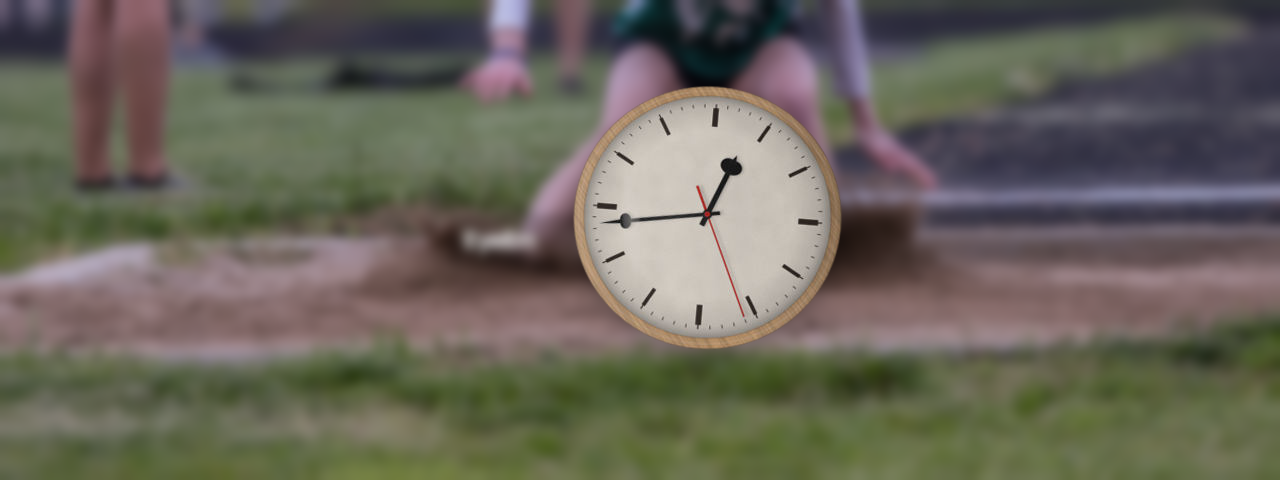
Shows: **12:43:26**
